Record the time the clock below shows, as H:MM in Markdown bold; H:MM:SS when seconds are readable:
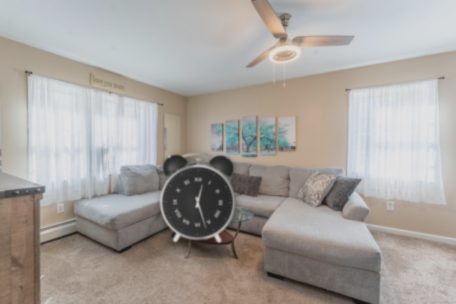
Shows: **12:27**
